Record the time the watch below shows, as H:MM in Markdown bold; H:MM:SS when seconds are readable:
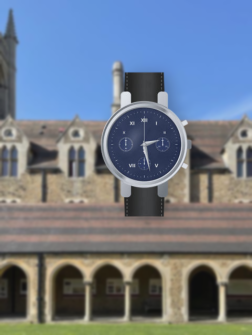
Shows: **2:28**
